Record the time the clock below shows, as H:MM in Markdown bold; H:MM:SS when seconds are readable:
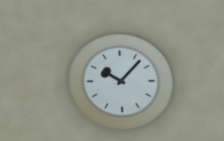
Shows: **10:07**
